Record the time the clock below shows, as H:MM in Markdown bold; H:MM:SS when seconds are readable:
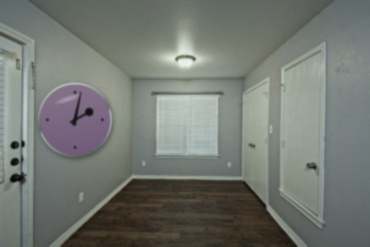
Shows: **2:02**
